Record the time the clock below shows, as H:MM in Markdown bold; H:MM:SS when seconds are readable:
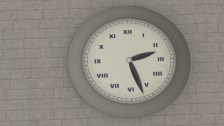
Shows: **2:27**
